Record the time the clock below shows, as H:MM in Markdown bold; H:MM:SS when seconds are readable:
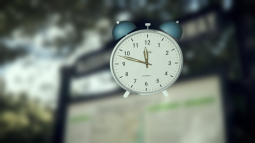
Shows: **11:48**
